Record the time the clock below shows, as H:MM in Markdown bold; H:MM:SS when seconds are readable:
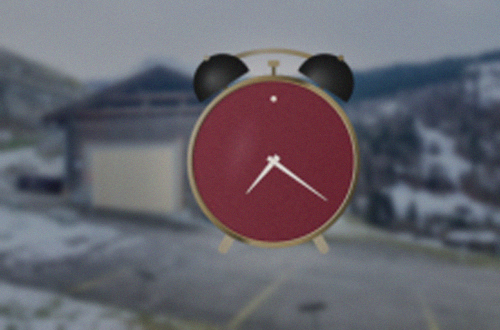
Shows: **7:21**
